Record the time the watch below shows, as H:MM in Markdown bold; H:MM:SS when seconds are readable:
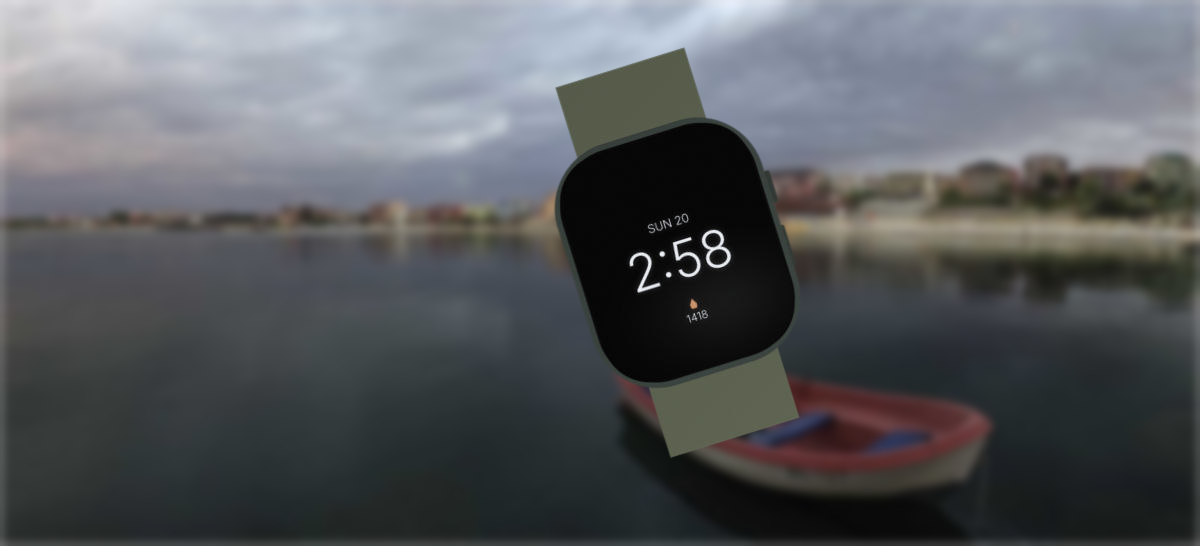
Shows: **2:58**
